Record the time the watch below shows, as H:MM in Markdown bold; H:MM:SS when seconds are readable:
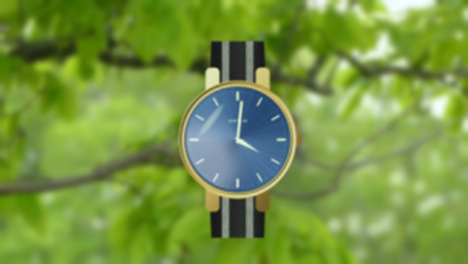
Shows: **4:01**
